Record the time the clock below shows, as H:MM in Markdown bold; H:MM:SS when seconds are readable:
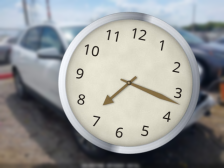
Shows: **7:17**
